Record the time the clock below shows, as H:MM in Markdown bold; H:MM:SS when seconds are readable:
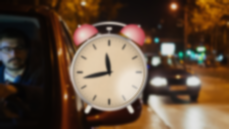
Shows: **11:43**
